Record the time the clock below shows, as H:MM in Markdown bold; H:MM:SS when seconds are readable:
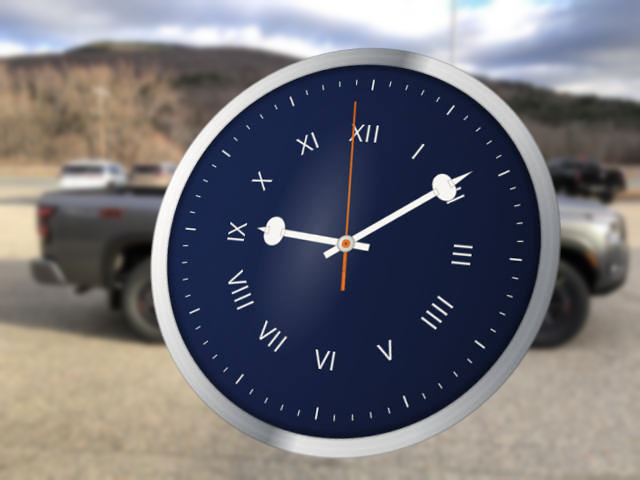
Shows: **9:08:59**
